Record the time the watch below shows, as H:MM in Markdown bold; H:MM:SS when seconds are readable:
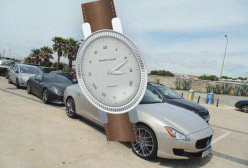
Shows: **3:11**
